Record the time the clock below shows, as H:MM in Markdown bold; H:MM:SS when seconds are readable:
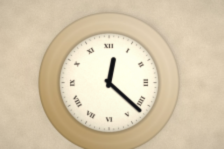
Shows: **12:22**
